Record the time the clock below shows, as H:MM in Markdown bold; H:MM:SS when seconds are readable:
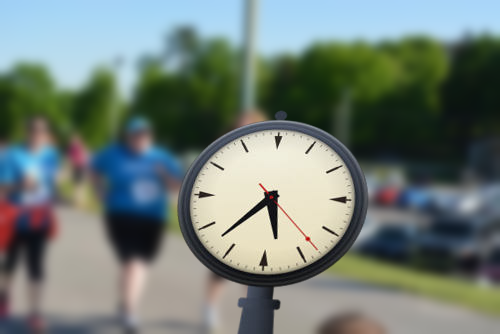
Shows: **5:37:23**
